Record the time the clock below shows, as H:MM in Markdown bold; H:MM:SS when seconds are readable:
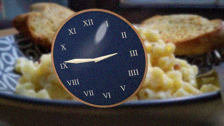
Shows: **2:46**
